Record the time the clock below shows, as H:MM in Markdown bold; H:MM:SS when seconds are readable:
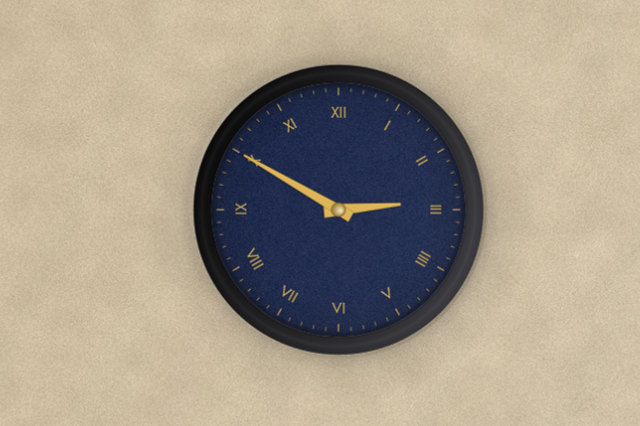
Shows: **2:50**
